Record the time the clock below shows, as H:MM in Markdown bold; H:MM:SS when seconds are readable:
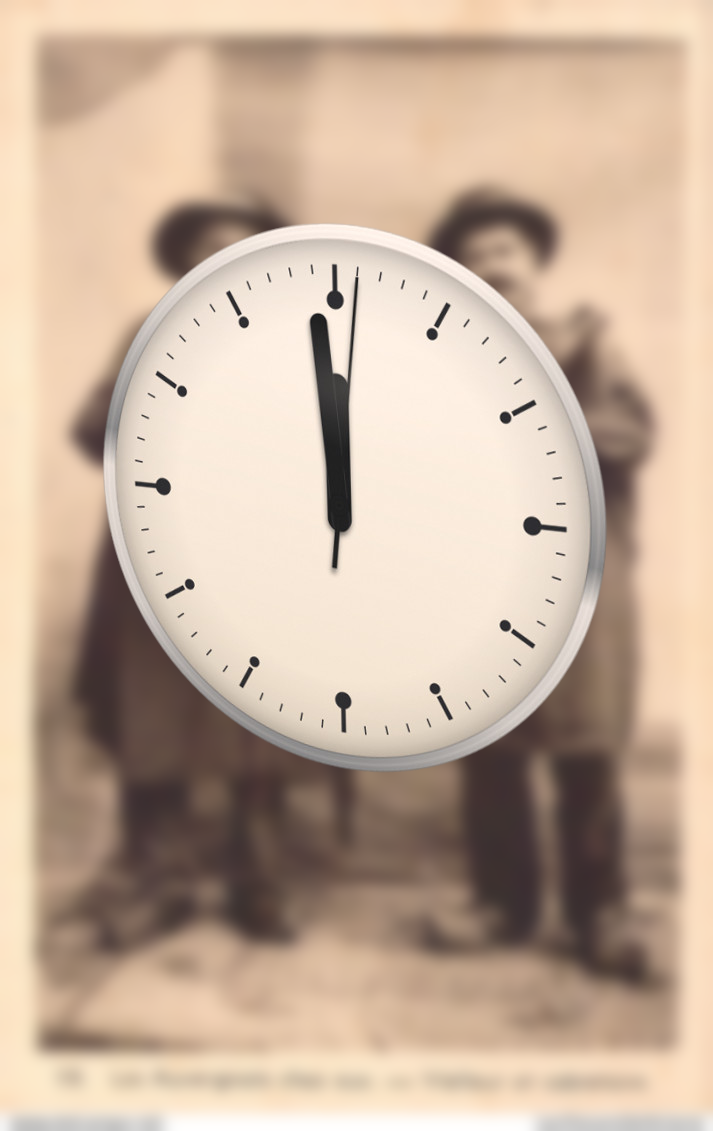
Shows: **11:59:01**
